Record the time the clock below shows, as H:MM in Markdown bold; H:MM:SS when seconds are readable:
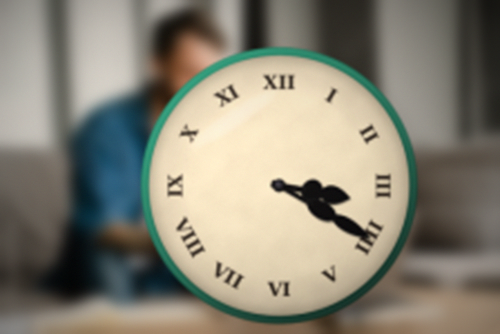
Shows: **3:20**
